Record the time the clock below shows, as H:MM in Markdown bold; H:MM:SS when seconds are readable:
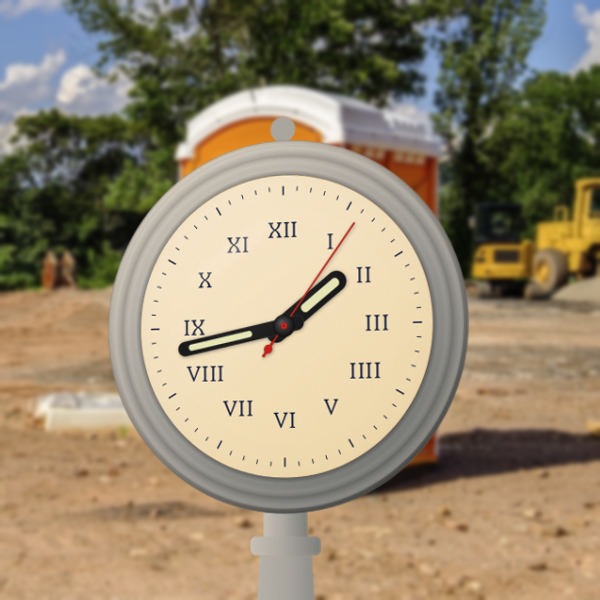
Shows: **1:43:06**
